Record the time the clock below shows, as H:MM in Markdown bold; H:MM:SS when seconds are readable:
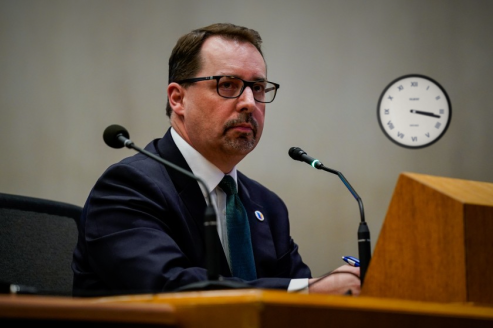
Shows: **3:17**
